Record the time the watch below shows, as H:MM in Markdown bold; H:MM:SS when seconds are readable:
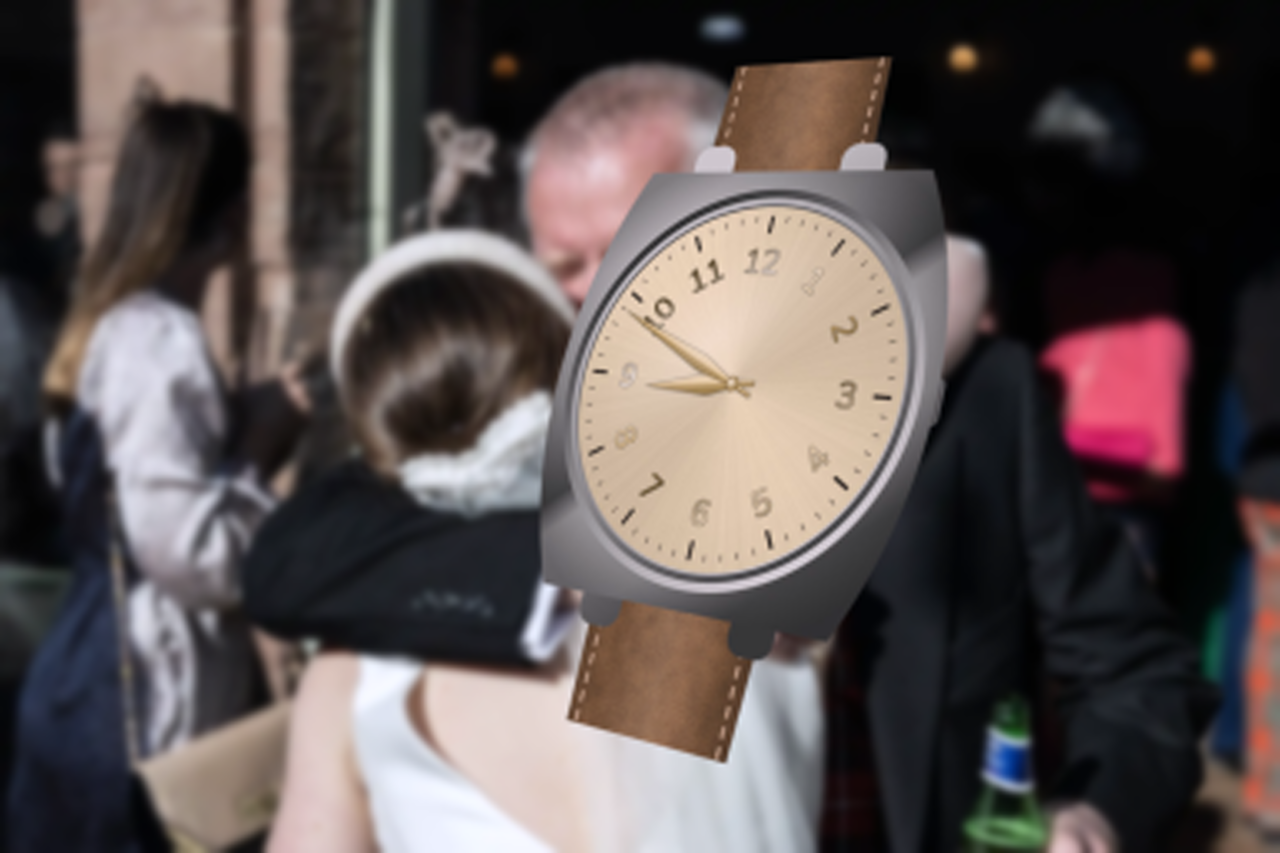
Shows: **8:49**
